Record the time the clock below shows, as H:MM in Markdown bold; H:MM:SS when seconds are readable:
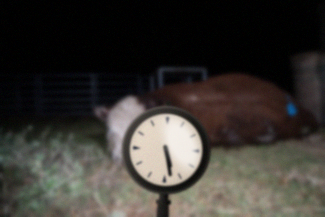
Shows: **5:28**
